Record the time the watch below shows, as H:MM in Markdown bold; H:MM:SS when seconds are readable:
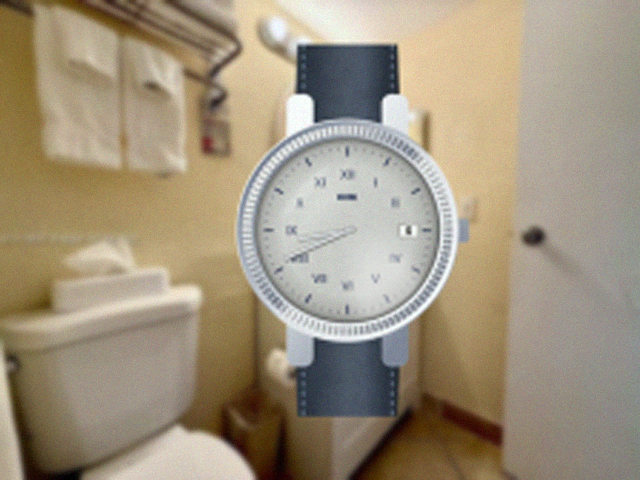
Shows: **8:41**
